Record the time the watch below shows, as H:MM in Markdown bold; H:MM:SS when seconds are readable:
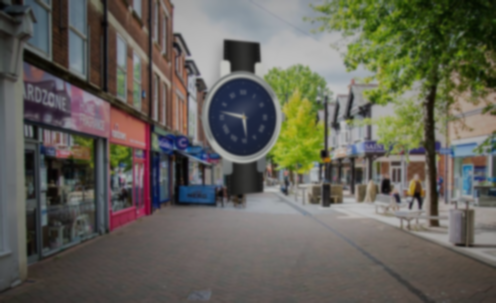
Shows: **5:47**
